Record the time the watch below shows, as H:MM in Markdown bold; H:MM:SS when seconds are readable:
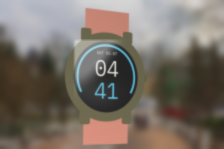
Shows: **4:41**
